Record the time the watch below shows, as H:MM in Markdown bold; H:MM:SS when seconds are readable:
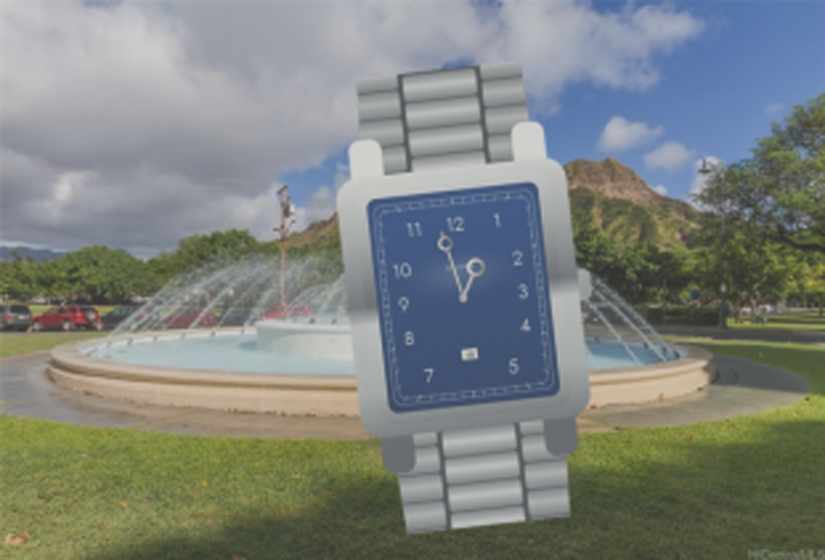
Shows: **12:58**
